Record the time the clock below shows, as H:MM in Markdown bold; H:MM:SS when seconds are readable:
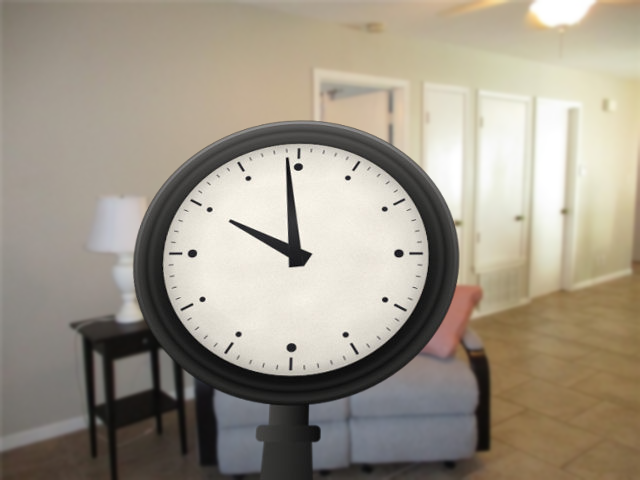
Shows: **9:59**
